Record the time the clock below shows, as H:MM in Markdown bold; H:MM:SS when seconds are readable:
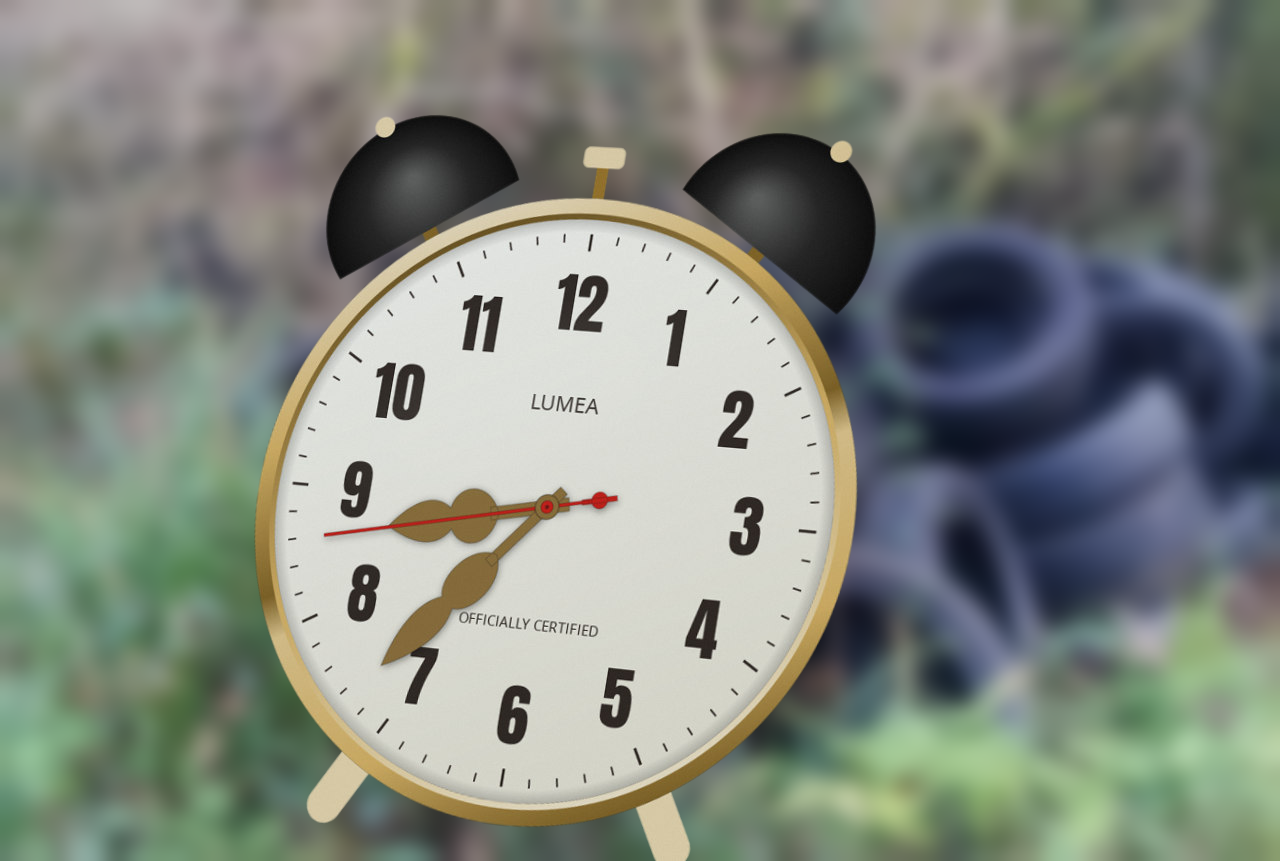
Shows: **8:36:43**
